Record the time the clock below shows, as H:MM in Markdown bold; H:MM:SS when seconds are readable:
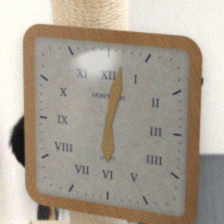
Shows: **6:02**
